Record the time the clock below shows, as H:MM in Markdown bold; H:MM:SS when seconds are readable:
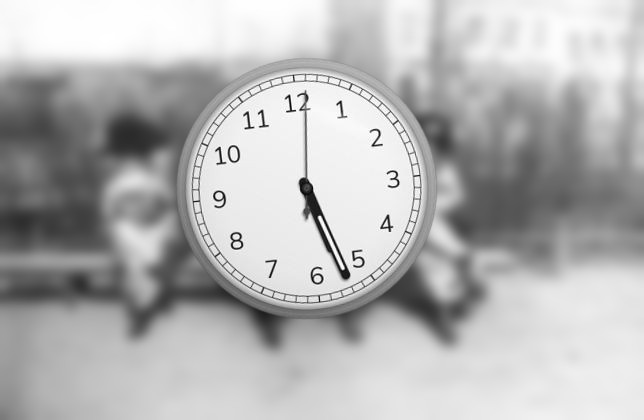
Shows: **5:27:01**
